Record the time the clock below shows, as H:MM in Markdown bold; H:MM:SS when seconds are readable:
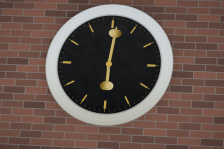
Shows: **6:01**
